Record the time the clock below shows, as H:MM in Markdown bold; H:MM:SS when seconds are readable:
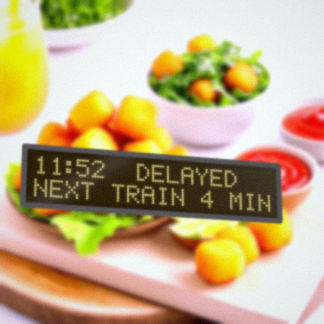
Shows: **11:52**
